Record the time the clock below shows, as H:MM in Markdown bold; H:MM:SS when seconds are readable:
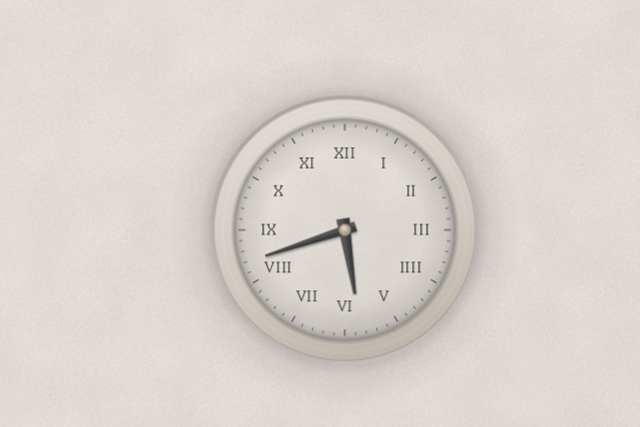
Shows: **5:42**
